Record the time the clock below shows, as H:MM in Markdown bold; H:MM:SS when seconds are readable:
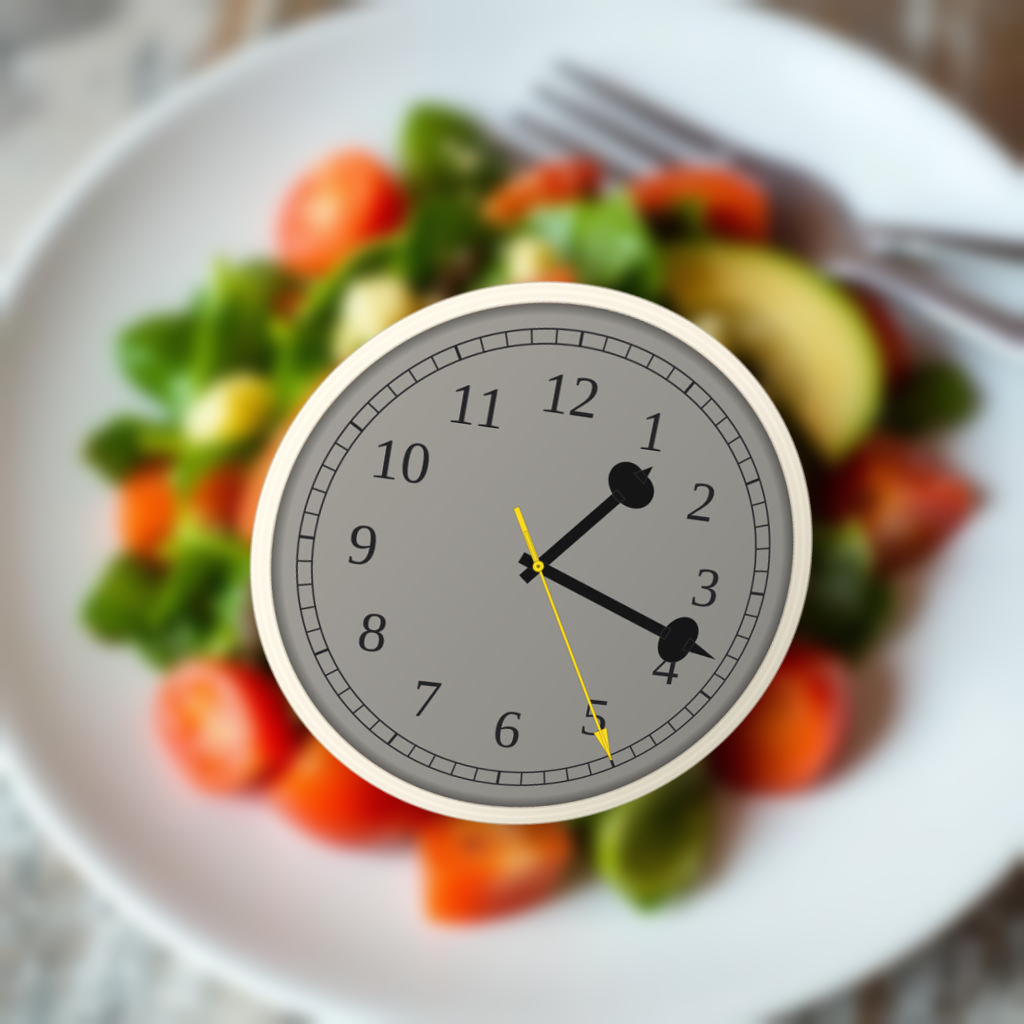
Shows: **1:18:25**
